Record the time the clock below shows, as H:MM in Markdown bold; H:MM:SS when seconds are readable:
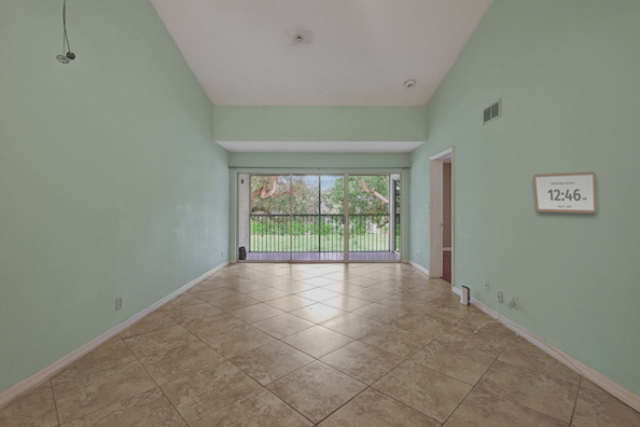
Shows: **12:46**
